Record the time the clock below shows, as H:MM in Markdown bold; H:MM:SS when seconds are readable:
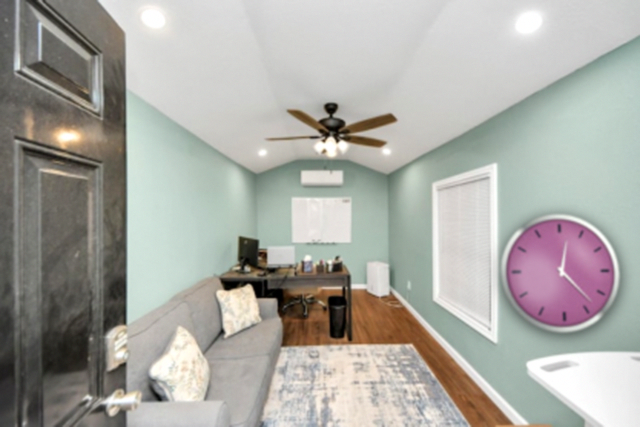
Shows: **12:23**
